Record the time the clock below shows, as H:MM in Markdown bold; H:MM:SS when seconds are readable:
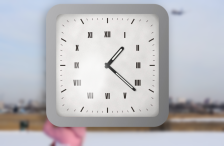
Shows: **1:22**
